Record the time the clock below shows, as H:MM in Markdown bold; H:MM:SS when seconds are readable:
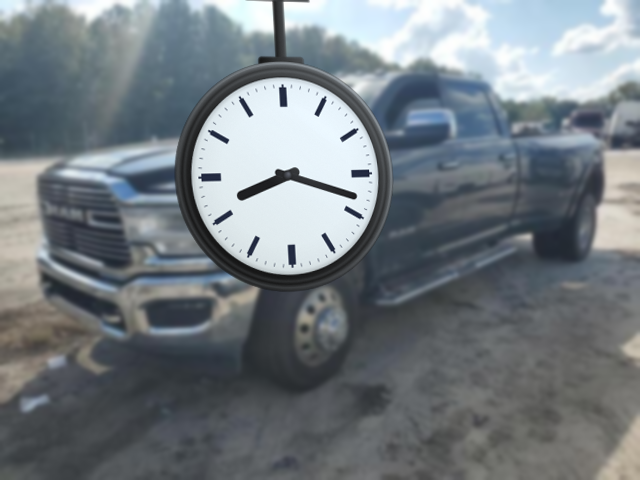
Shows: **8:18**
